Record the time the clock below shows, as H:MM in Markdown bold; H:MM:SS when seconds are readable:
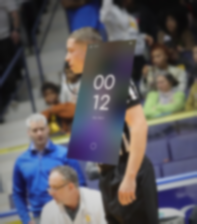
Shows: **0:12**
